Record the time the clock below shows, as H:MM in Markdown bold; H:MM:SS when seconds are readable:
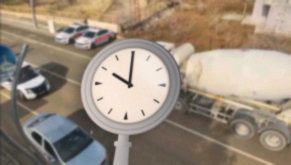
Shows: **10:00**
